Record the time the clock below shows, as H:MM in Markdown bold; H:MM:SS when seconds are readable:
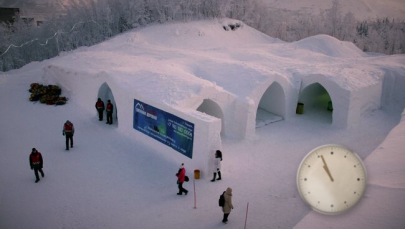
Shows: **10:56**
